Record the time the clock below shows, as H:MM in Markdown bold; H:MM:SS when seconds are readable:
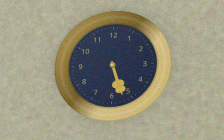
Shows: **5:27**
